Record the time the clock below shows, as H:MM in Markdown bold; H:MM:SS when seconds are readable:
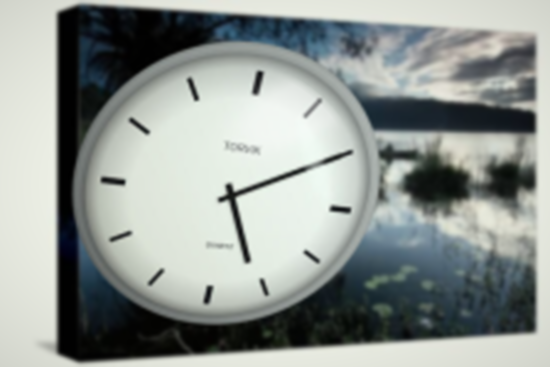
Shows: **5:10**
